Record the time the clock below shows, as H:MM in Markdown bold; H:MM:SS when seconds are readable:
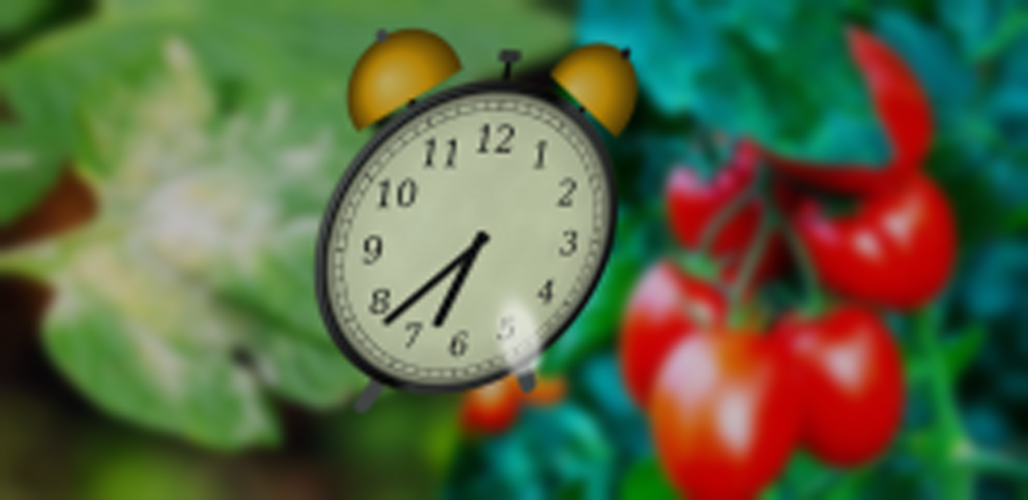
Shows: **6:38**
